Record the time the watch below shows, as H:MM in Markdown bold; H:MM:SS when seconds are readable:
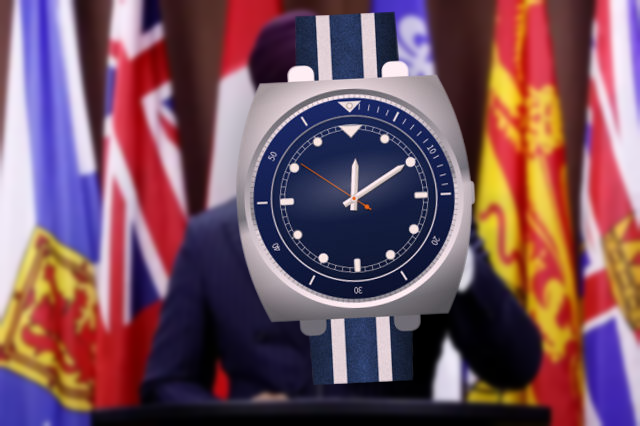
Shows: **12:09:51**
